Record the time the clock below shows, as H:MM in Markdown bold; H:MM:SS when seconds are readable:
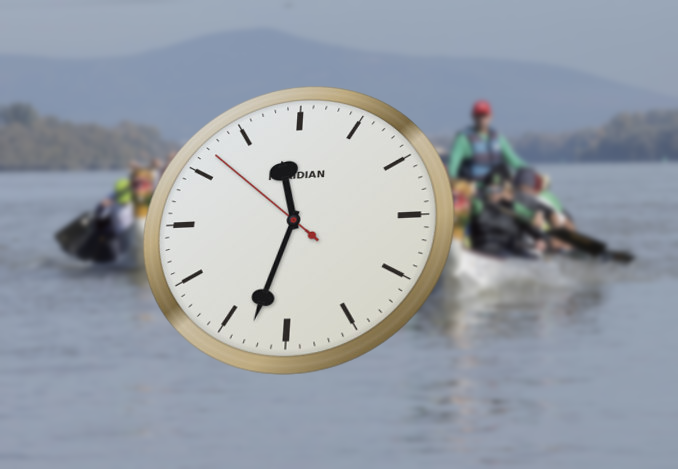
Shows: **11:32:52**
